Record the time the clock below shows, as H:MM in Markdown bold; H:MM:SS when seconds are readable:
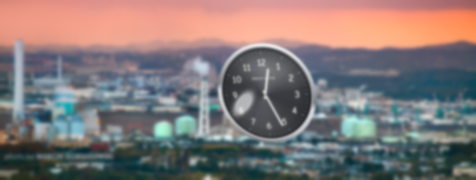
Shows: **12:26**
